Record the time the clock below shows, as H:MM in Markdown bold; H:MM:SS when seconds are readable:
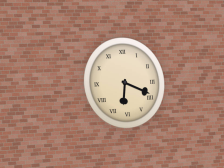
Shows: **6:19**
